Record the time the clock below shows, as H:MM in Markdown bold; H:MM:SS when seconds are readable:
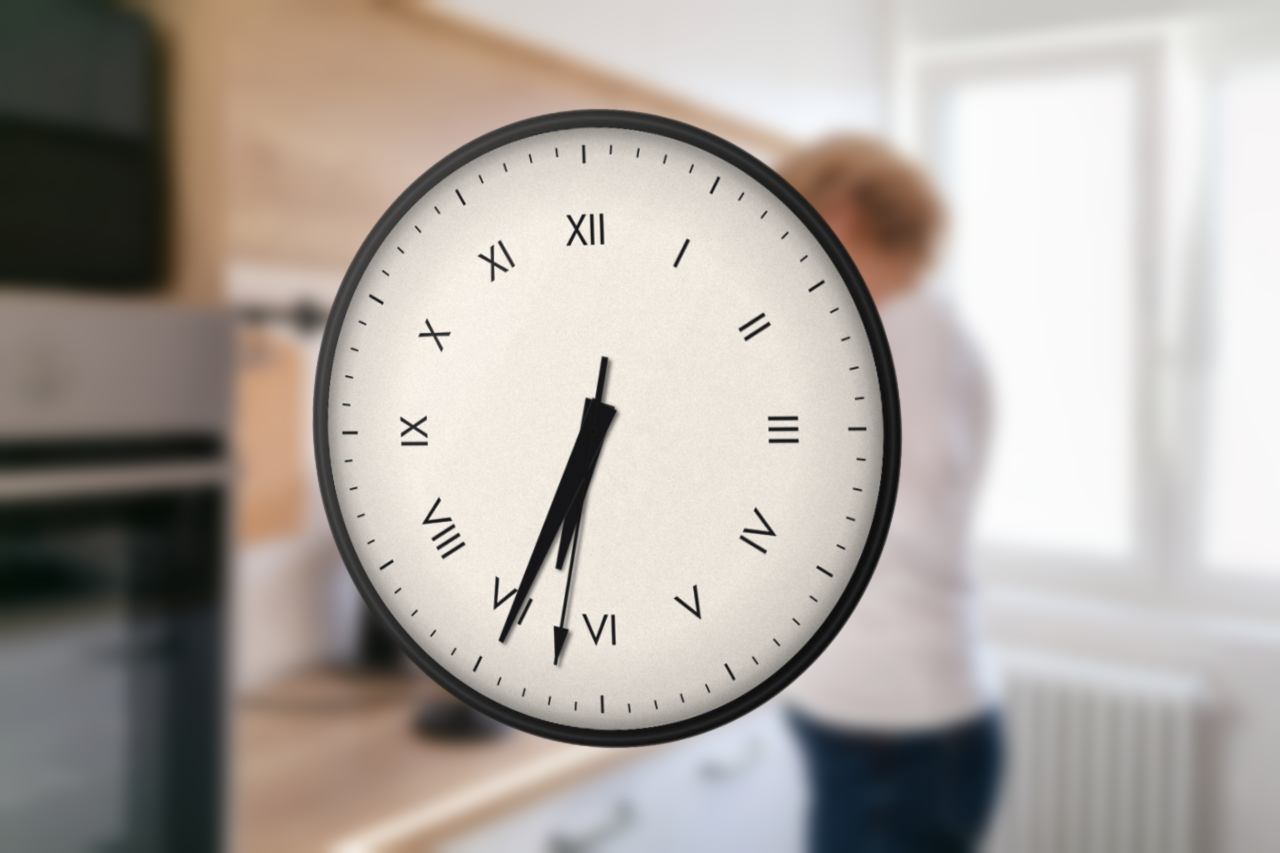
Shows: **6:34:32**
